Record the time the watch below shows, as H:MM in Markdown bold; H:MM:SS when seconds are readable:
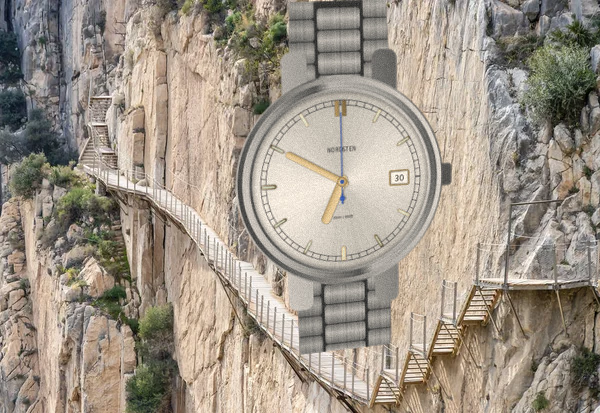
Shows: **6:50:00**
